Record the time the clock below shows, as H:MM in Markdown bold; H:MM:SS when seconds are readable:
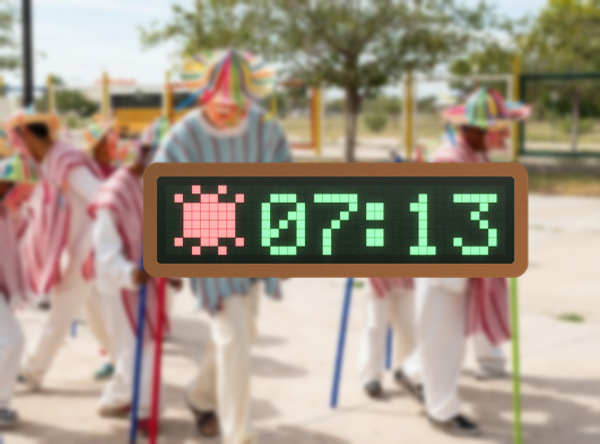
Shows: **7:13**
